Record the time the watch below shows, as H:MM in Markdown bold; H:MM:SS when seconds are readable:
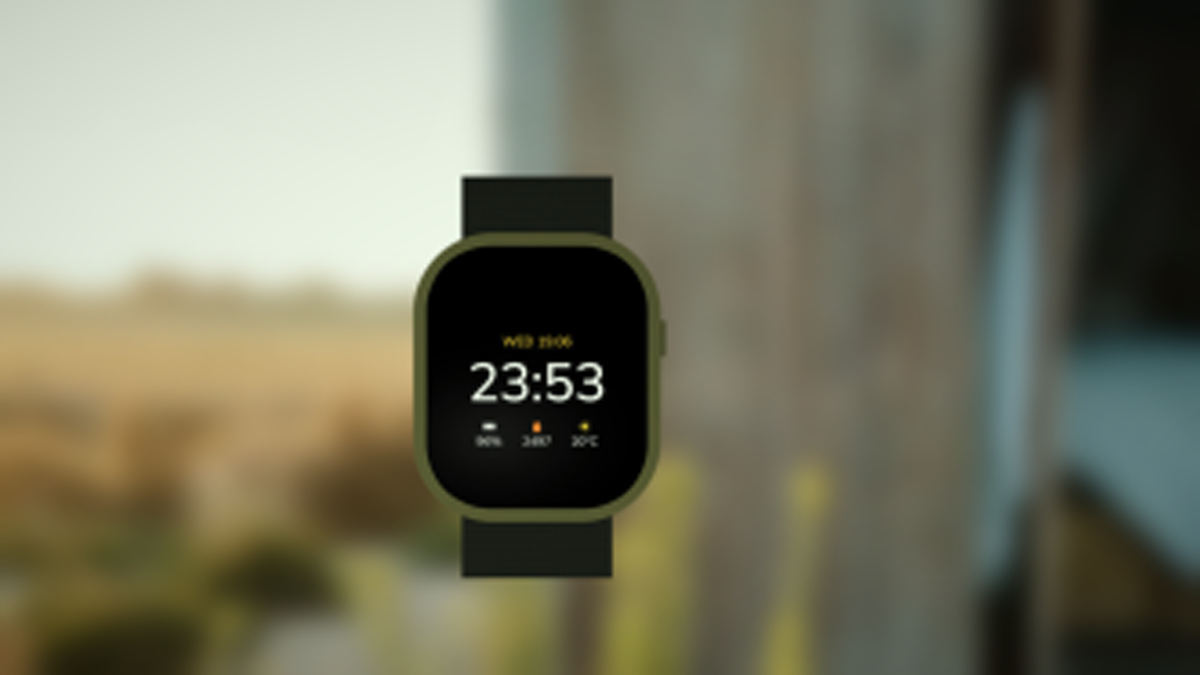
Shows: **23:53**
